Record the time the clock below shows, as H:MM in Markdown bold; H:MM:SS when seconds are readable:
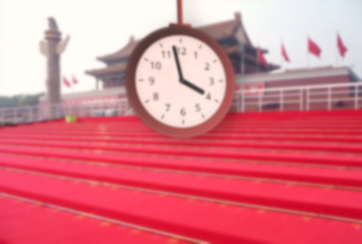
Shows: **3:58**
